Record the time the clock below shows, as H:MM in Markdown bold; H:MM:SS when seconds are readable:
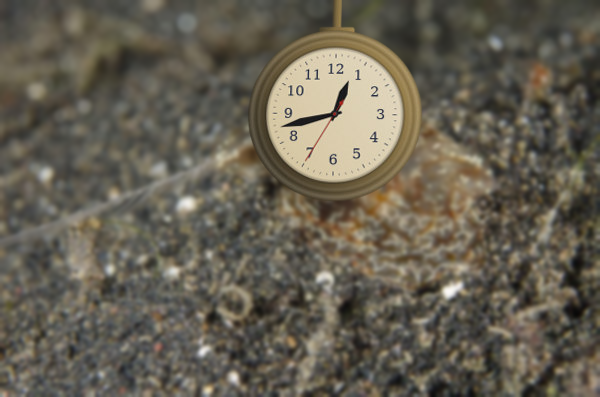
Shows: **12:42:35**
